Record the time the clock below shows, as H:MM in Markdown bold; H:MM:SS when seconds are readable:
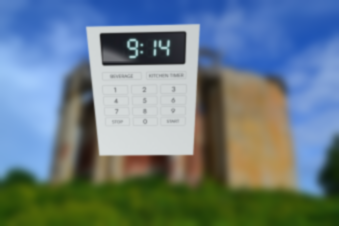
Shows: **9:14**
